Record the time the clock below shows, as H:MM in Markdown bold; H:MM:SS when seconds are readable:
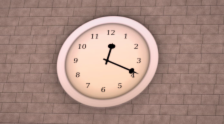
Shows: **12:19**
